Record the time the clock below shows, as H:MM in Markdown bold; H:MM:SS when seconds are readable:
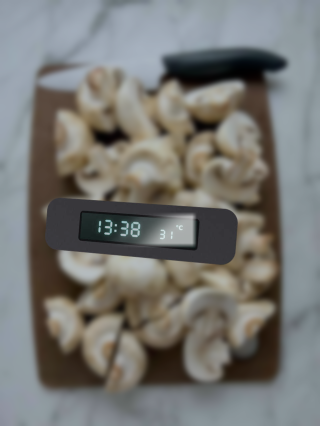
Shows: **13:38**
